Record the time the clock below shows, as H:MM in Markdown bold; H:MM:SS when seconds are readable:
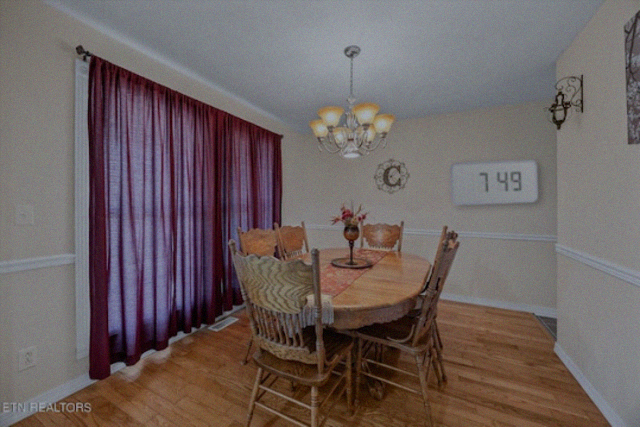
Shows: **7:49**
